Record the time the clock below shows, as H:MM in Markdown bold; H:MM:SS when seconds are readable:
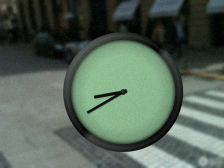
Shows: **8:40**
